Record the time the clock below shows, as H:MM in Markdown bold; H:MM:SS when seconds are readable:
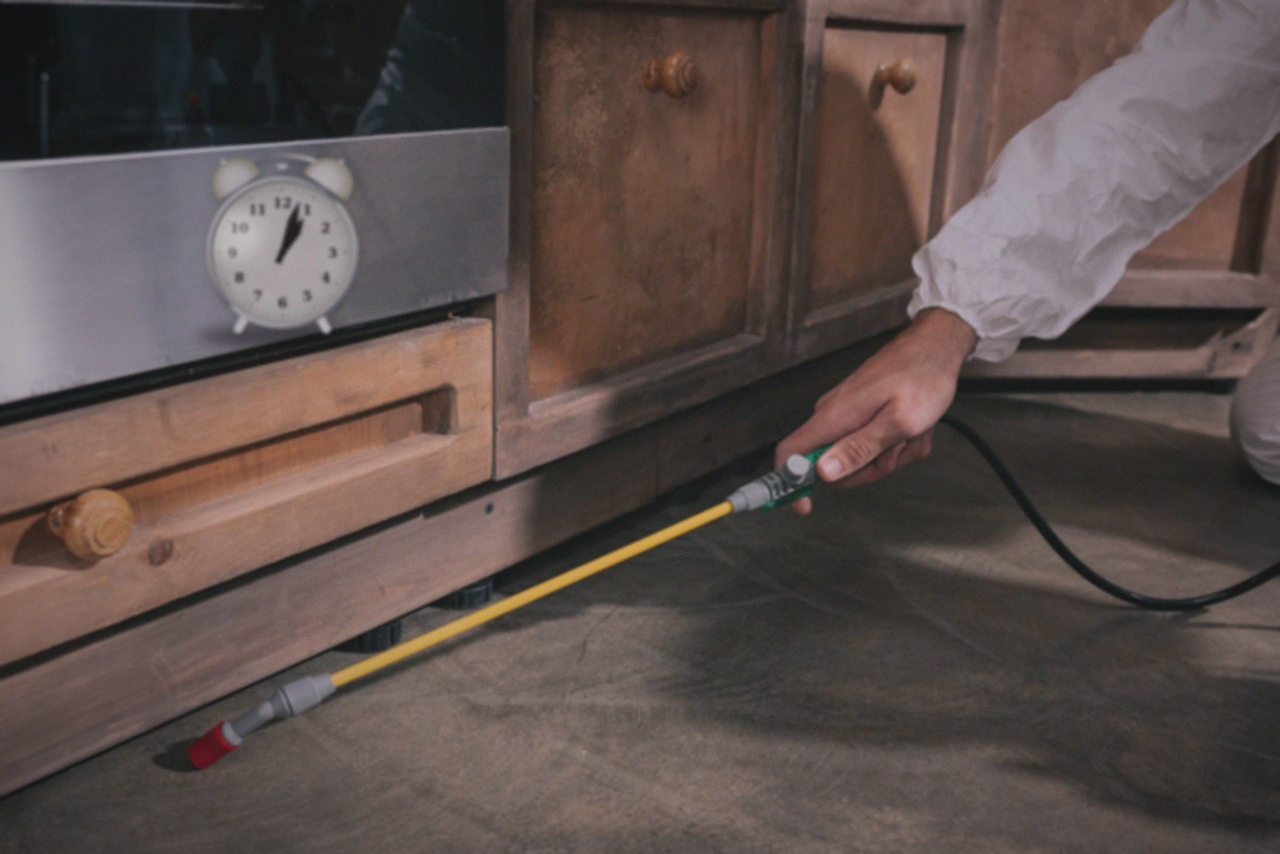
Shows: **1:03**
